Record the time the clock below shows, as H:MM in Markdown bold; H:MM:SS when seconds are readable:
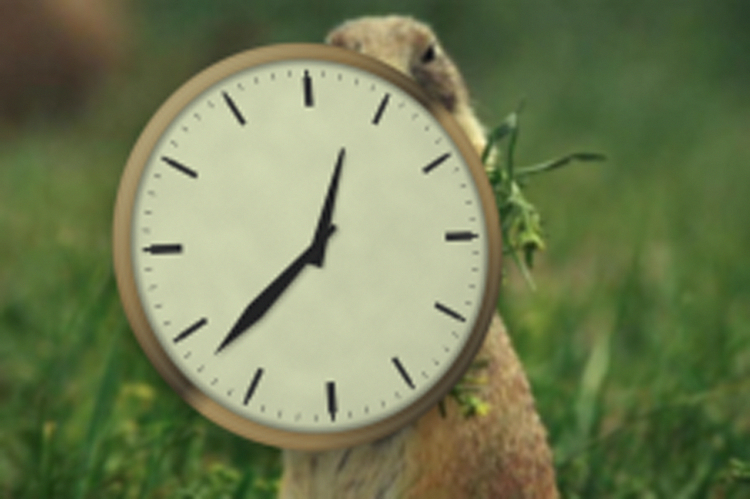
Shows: **12:38**
